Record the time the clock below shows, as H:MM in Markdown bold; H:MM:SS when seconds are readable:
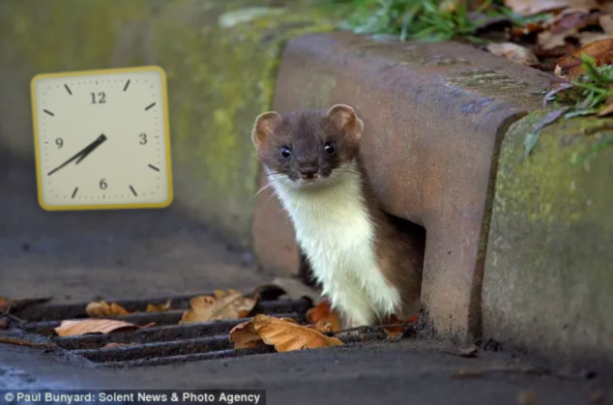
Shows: **7:40**
